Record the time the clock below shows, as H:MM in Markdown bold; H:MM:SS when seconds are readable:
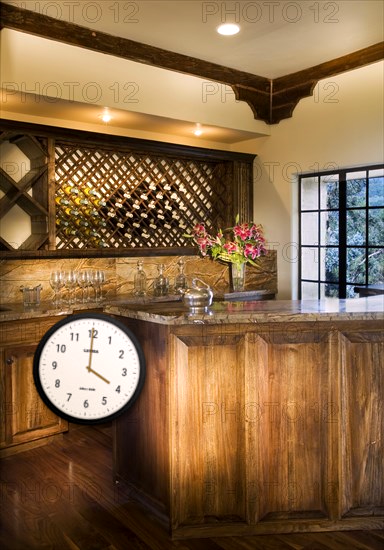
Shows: **4:00**
